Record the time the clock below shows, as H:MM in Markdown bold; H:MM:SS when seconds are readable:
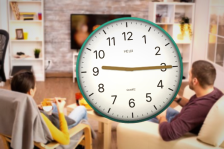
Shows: **9:15**
